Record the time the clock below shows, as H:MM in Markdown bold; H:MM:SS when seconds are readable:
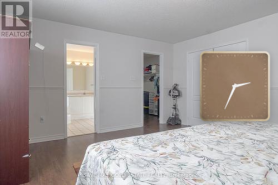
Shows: **2:34**
